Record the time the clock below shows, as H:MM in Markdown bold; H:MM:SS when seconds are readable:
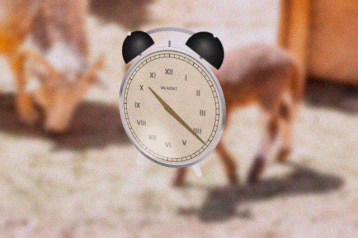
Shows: **10:21**
